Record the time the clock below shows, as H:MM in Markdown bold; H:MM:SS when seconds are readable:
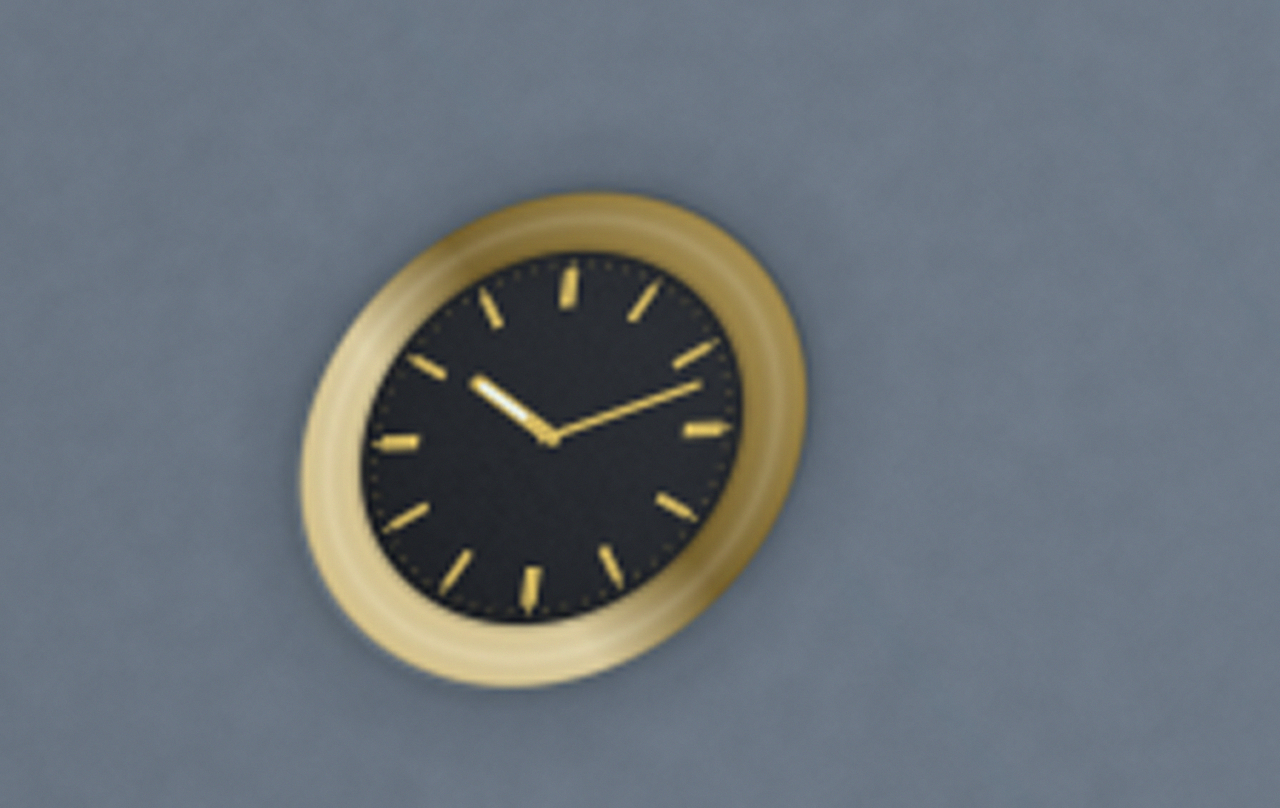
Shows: **10:12**
